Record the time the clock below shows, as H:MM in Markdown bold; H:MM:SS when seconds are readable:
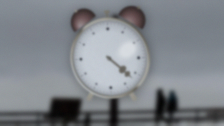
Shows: **4:22**
